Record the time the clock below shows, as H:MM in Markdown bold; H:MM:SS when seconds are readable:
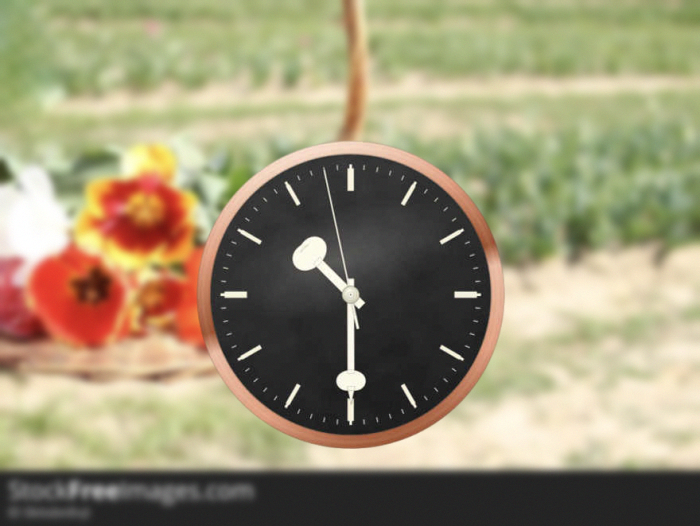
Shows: **10:29:58**
